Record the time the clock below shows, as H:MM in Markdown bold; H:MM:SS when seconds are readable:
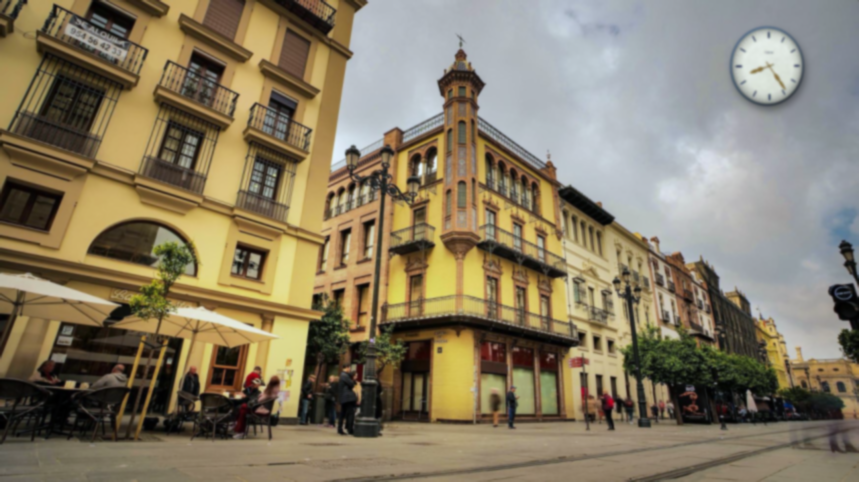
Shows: **8:24**
